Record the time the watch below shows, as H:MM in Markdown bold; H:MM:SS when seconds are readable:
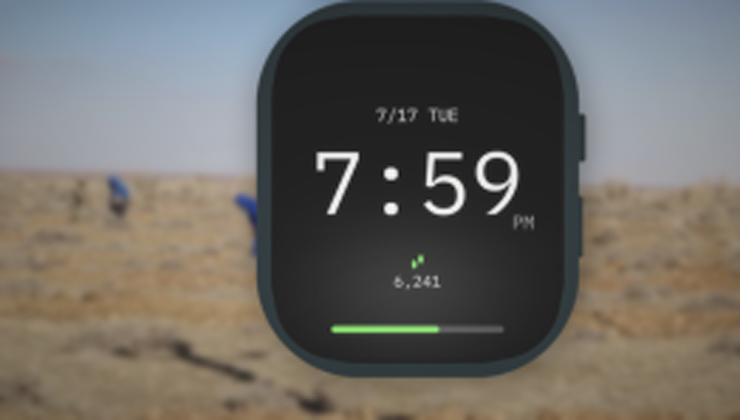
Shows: **7:59**
